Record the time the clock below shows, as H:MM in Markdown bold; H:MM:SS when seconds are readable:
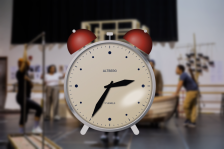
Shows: **2:35**
